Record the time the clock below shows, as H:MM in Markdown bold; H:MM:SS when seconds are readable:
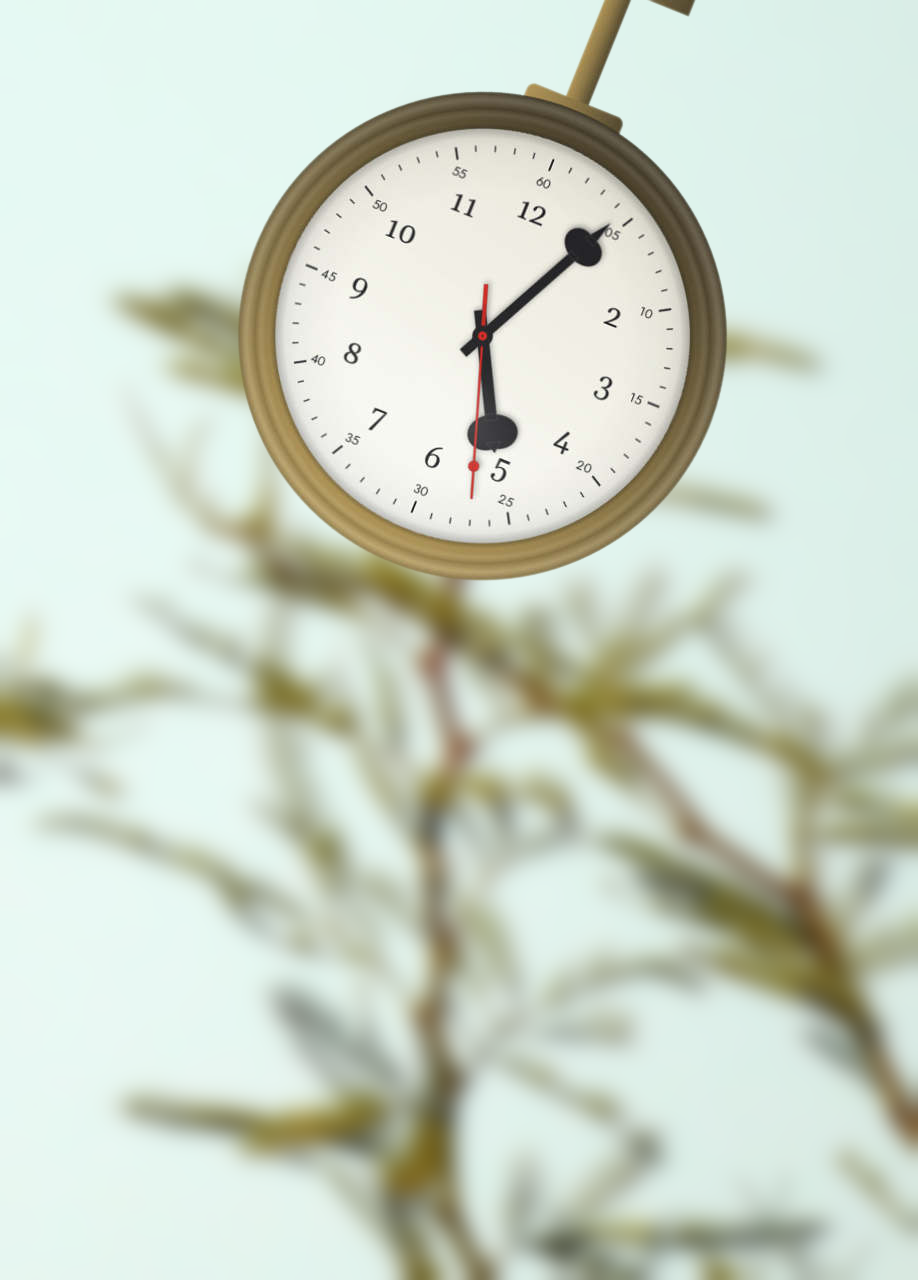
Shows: **5:04:27**
